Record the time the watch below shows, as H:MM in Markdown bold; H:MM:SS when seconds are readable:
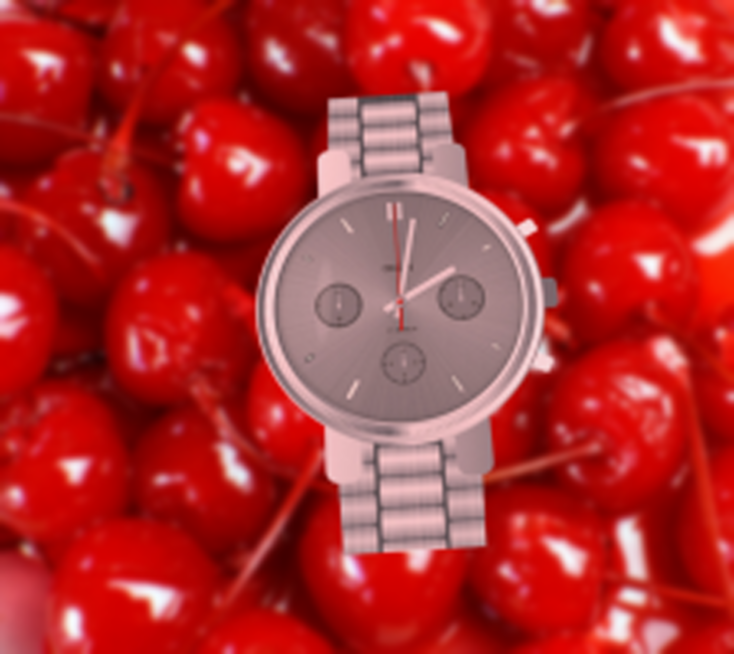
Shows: **2:02**
